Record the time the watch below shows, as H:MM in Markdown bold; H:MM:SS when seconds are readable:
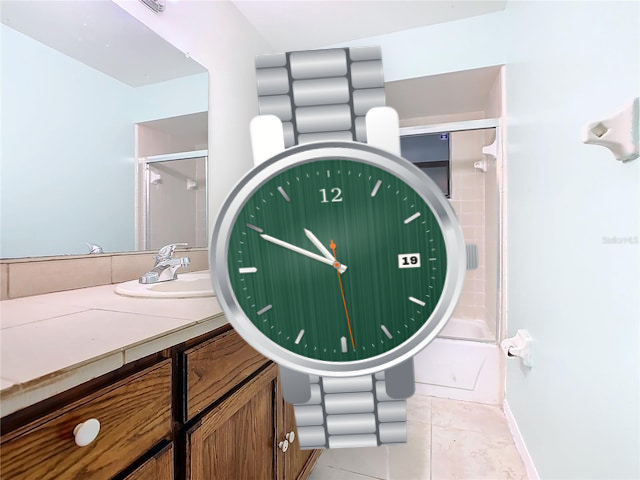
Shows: **10:49:29**
